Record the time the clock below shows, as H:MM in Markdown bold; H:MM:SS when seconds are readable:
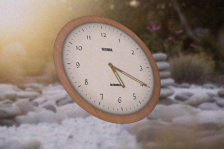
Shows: **5:20**
